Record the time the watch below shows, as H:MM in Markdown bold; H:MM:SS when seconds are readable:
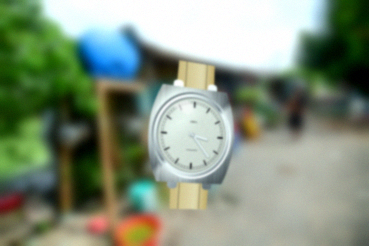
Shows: **3:23**
